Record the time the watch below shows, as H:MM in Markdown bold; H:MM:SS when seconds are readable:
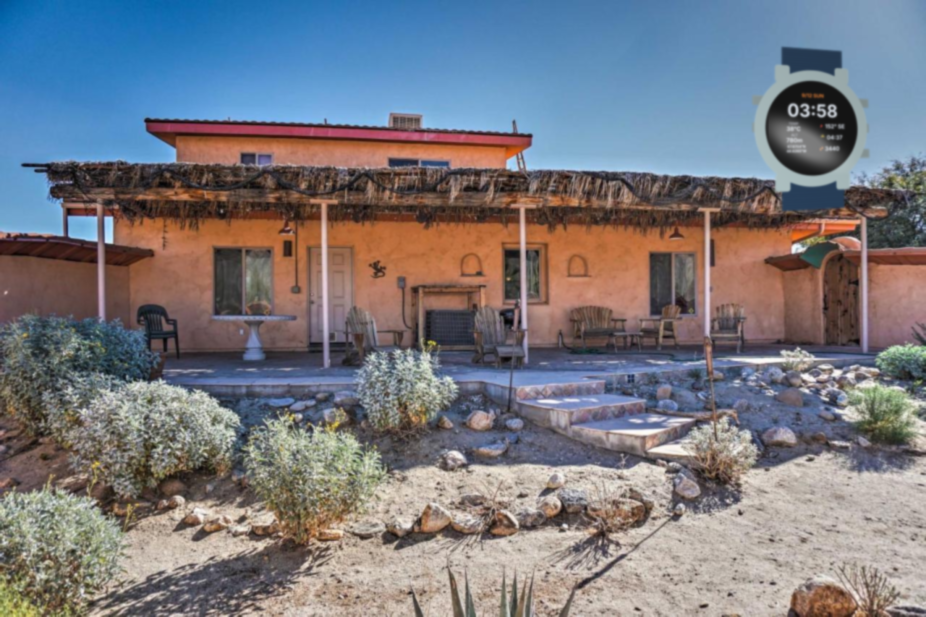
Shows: **3:58**
